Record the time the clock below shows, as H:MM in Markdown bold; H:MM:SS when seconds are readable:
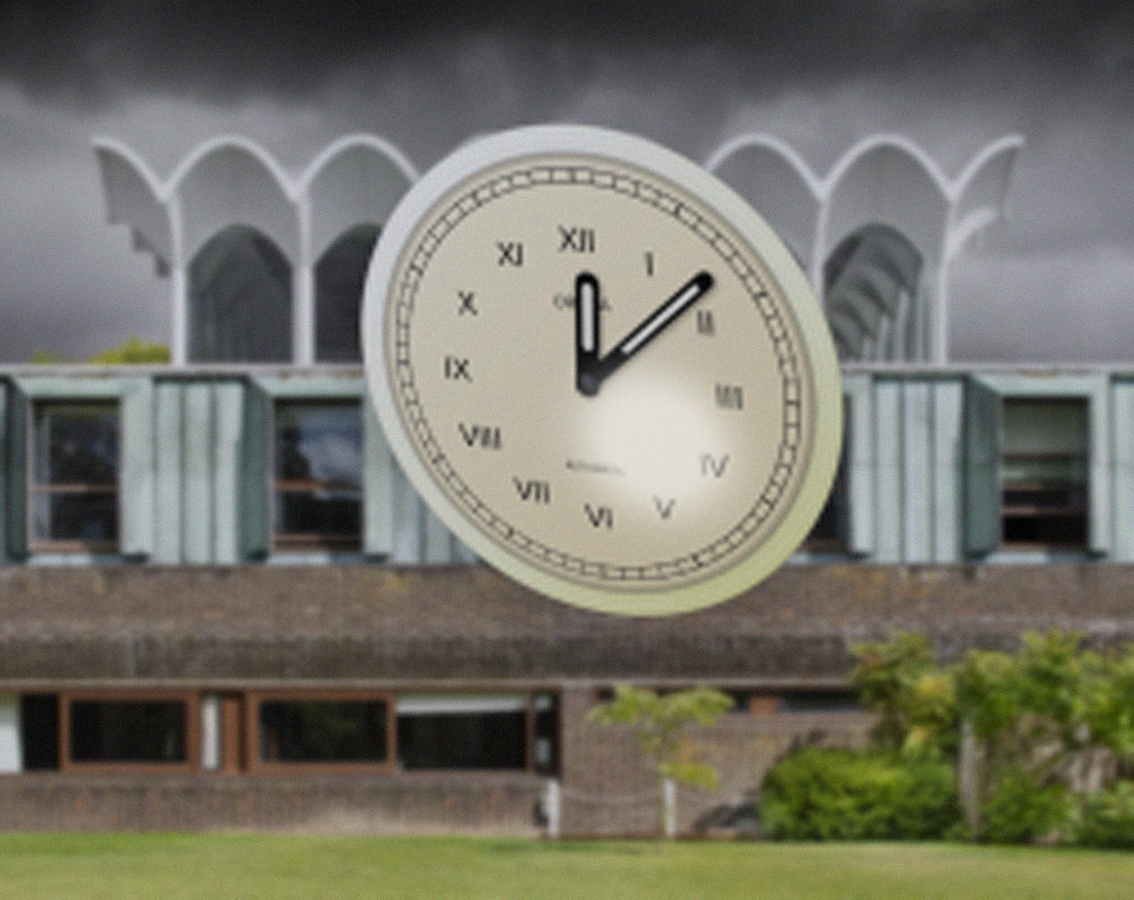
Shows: **12:08**
